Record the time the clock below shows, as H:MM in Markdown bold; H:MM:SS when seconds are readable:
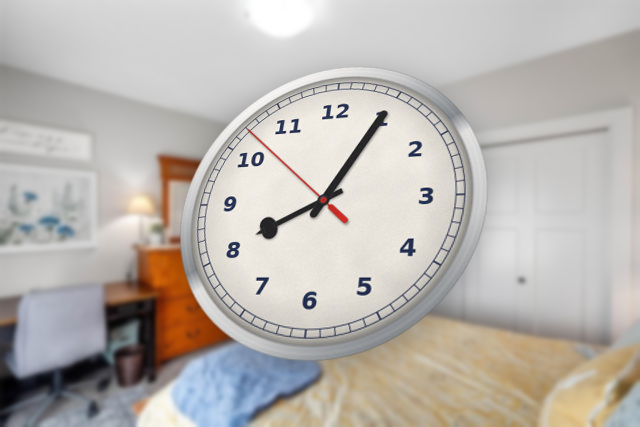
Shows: **8:04:52**
